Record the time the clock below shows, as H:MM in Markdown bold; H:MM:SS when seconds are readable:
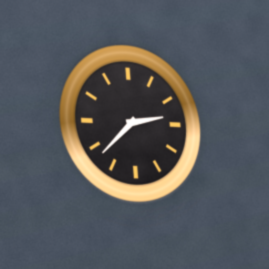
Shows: **2:38**
